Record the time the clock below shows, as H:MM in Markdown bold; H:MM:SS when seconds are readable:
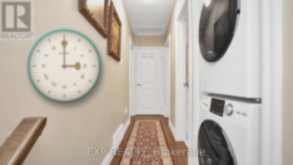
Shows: **3:00**
